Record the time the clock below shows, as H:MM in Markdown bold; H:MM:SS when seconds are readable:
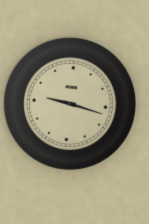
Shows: **9:17**
